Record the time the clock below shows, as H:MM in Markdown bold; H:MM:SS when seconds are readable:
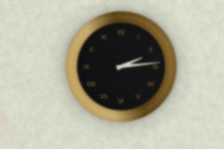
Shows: **2:14**
